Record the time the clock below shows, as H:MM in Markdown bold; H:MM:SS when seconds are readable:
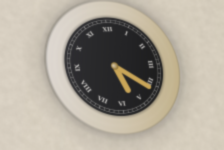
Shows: **5:21**
